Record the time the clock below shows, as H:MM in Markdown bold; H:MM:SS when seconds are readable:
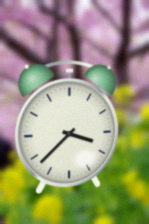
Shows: **3:38**
